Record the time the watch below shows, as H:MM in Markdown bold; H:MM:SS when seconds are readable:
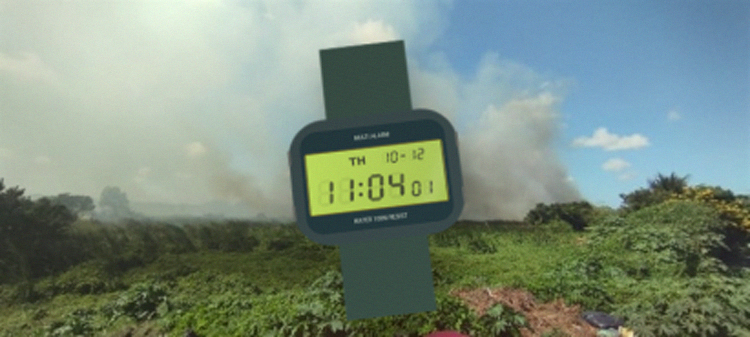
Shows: **11:04:01**
